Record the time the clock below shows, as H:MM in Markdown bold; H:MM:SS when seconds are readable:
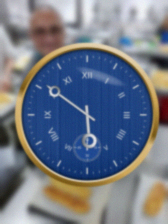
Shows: **5:51**
